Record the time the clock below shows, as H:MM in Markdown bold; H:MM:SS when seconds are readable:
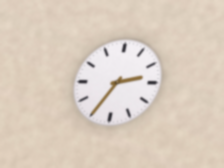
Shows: **2:35**
